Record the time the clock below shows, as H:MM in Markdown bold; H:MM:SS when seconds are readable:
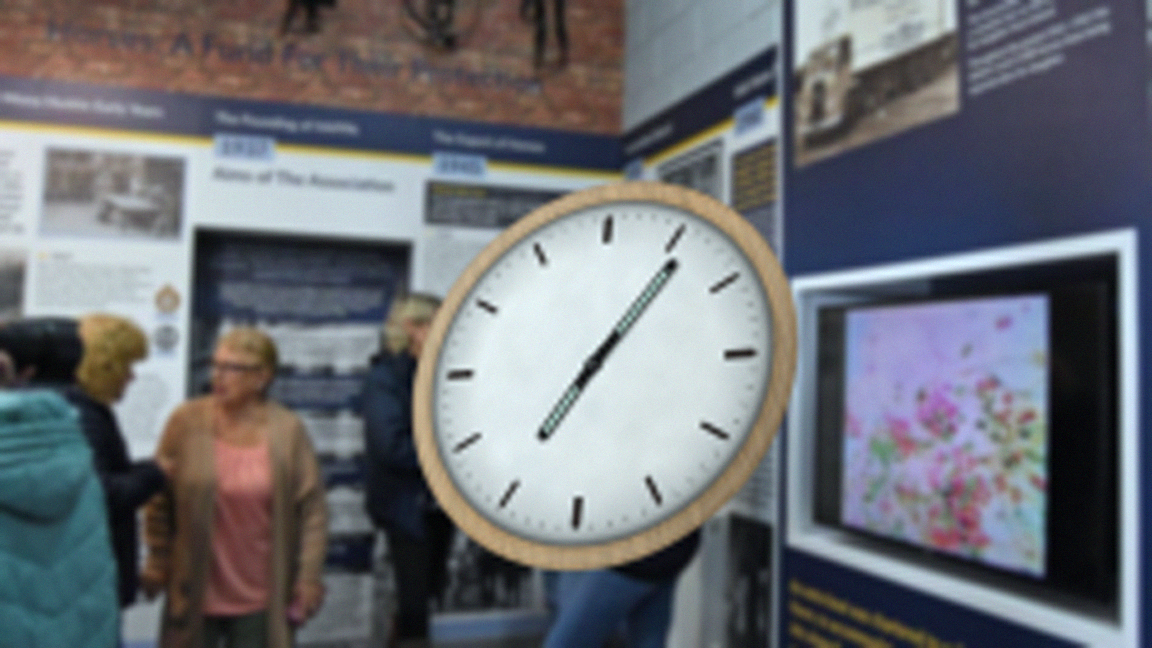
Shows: **7:06**
